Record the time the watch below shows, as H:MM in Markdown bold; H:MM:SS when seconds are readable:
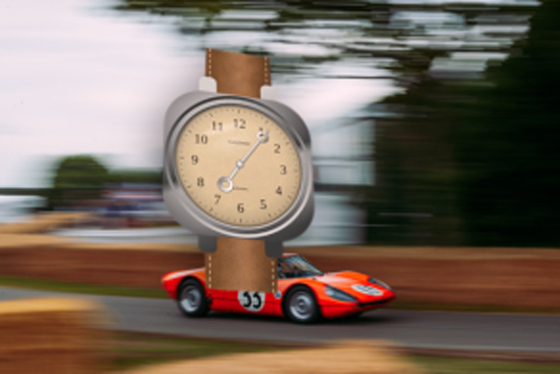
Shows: **7:06**
